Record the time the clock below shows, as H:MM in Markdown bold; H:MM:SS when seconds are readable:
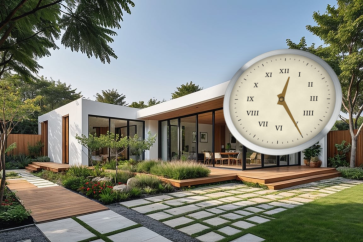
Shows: **12:25**
